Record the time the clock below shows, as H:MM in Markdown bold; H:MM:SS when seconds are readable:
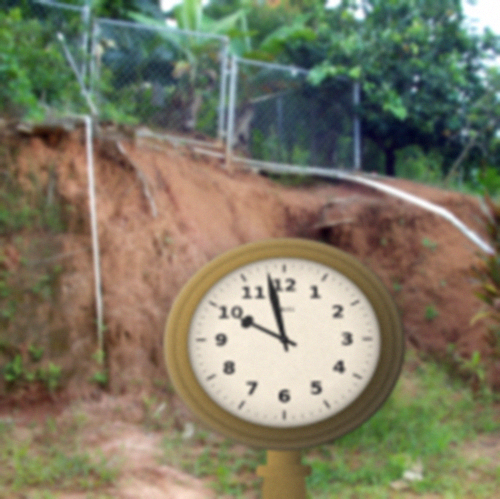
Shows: **9:58**
